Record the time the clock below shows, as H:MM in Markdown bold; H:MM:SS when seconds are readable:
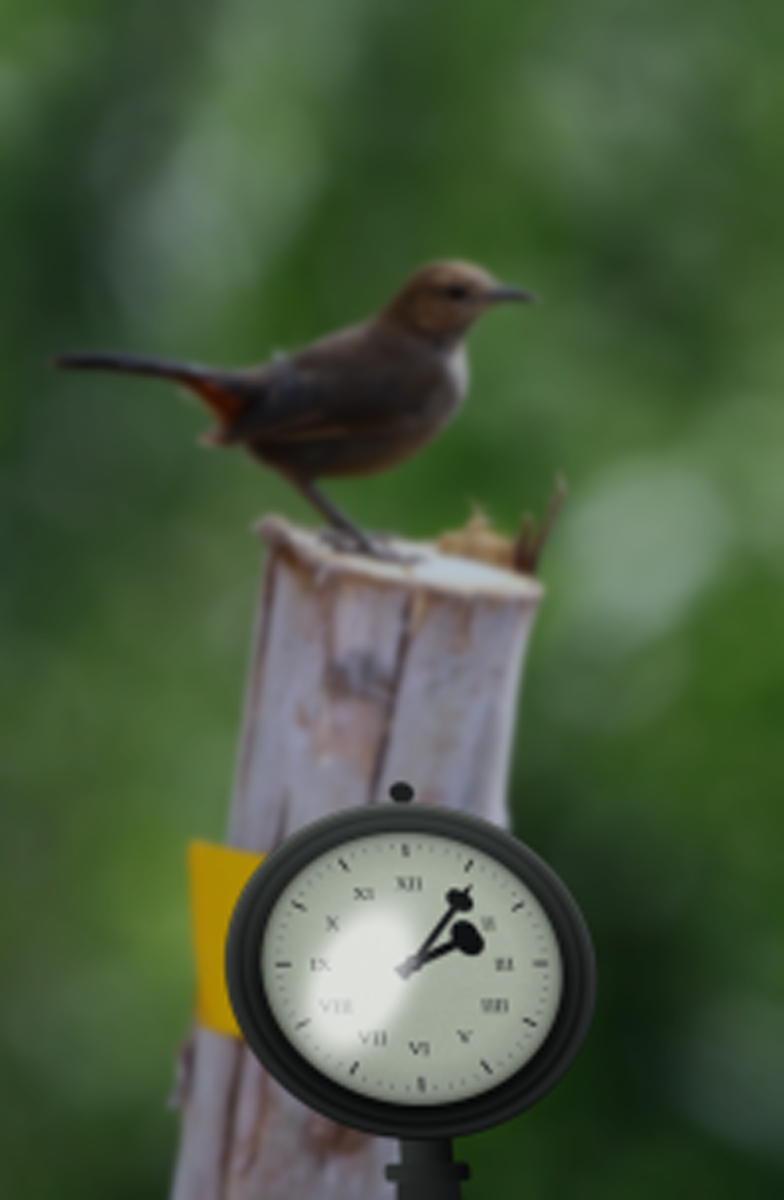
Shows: **2:06**
